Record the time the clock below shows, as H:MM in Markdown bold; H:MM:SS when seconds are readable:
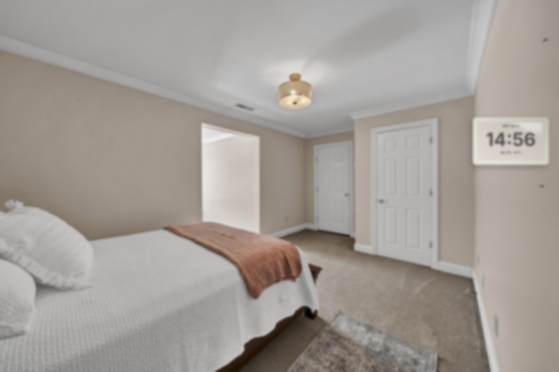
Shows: **14:56**
